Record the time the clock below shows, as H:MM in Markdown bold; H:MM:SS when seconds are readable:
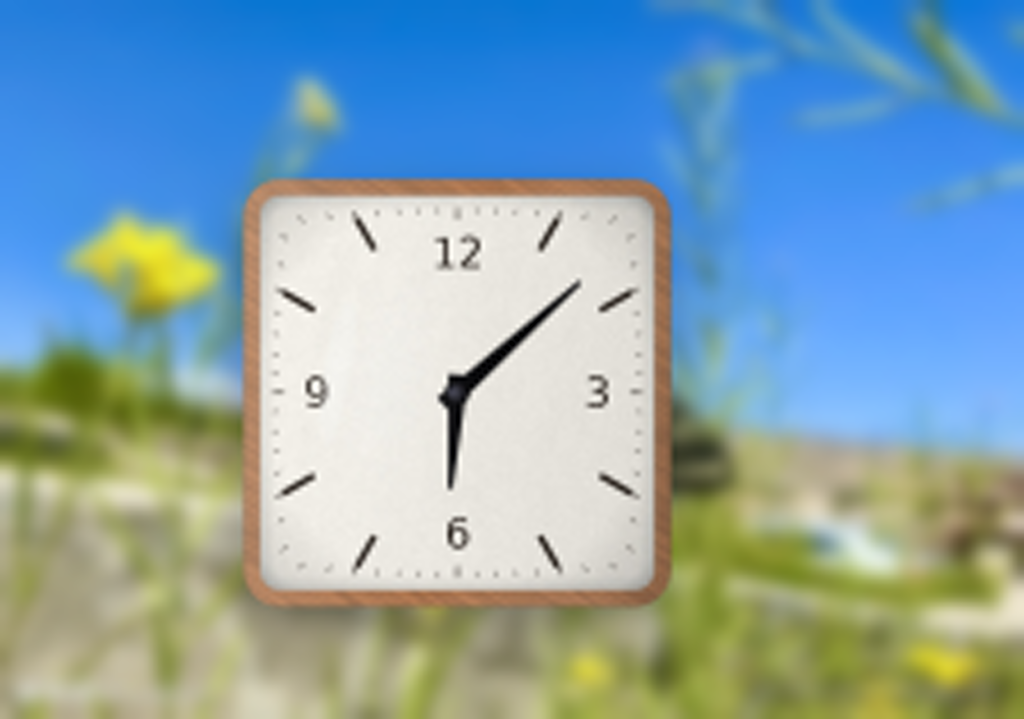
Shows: **6:08**
